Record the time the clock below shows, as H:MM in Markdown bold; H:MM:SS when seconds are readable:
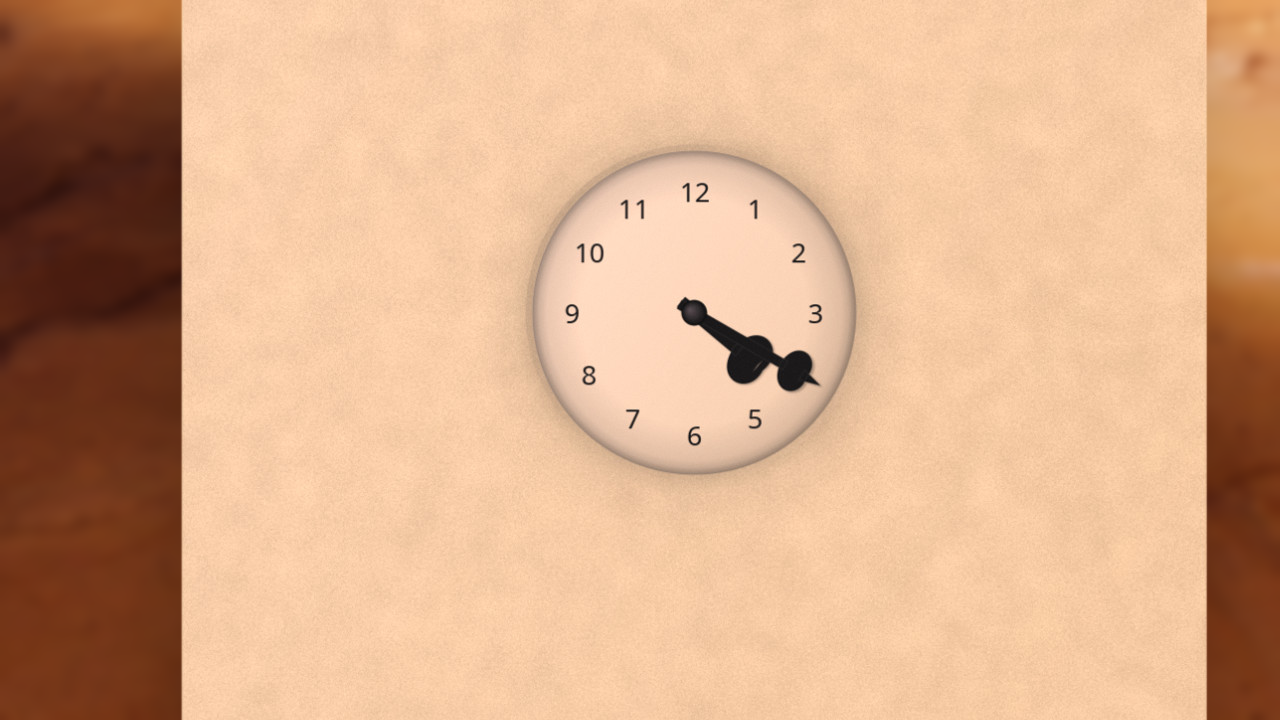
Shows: **4:20**
